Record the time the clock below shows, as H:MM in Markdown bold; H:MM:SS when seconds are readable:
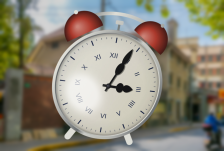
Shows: **3:04**
